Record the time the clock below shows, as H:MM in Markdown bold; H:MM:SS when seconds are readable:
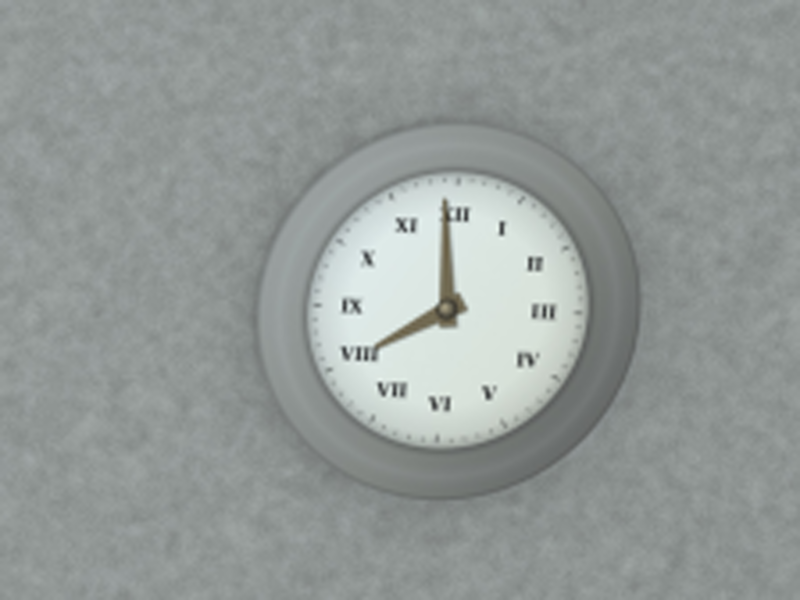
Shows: **7:59**
